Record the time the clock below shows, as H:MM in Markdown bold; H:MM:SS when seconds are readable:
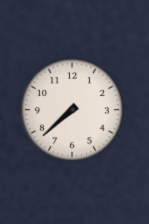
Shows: **7:38**
